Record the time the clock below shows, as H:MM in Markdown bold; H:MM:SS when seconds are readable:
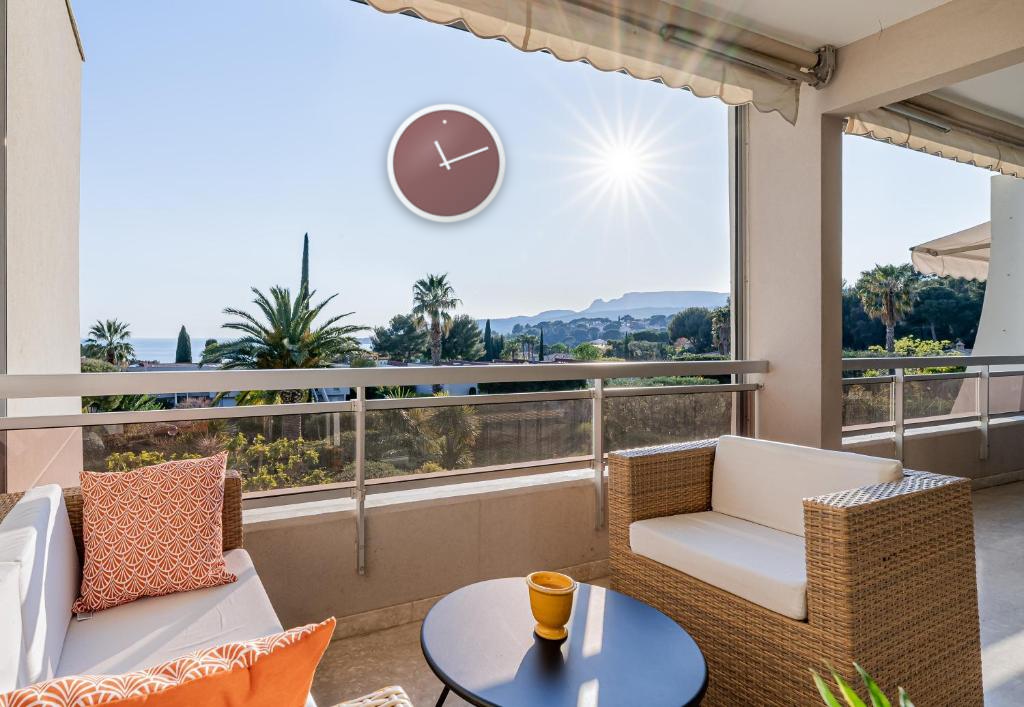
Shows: **11:12**
